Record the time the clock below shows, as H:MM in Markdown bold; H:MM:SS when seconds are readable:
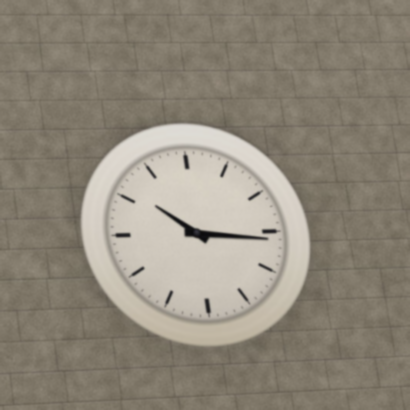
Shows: **10:16**
